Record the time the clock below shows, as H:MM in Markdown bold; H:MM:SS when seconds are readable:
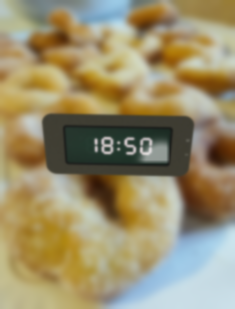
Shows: **18:50**
